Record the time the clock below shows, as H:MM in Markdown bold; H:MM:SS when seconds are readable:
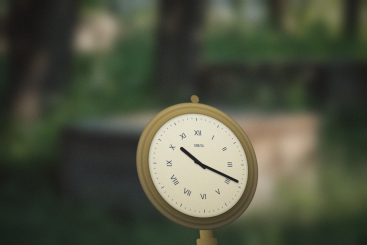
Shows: **10:19**
